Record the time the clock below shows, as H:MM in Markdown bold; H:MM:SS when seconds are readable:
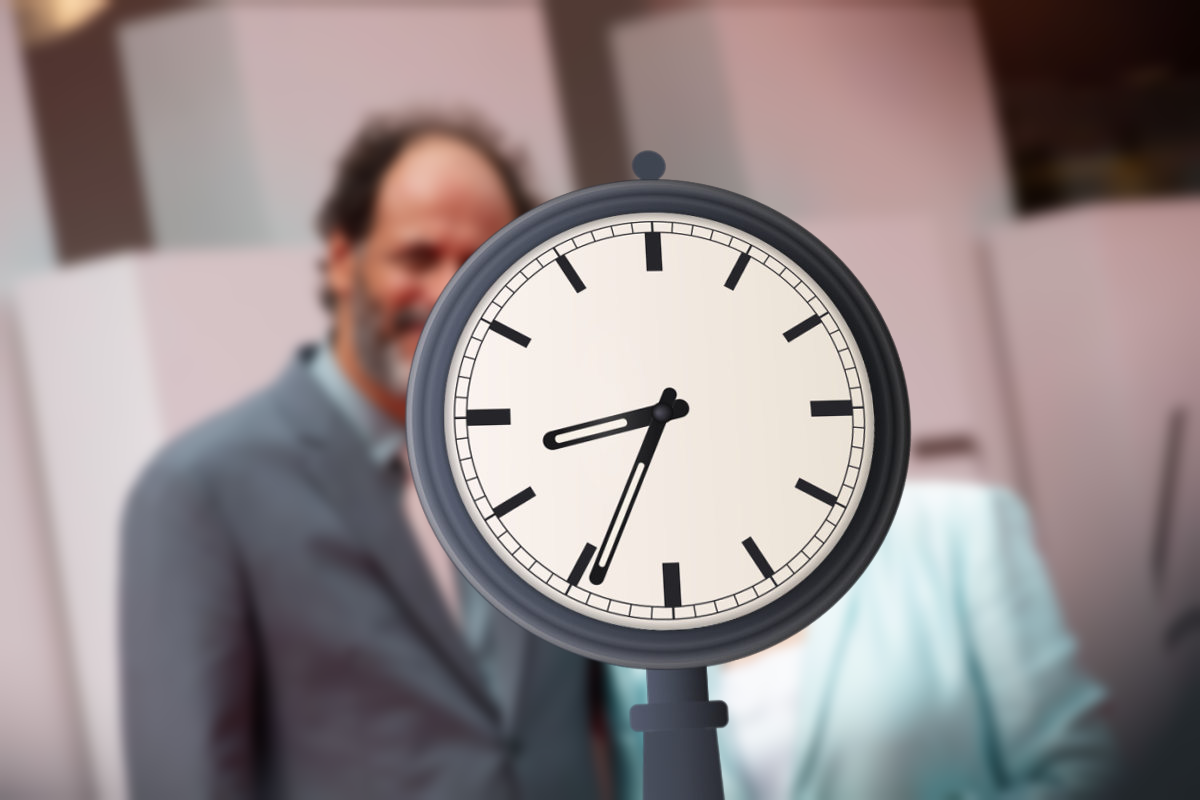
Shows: **8:34**
